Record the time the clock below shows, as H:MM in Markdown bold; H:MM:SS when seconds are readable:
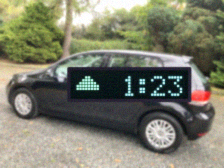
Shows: **1:23**
